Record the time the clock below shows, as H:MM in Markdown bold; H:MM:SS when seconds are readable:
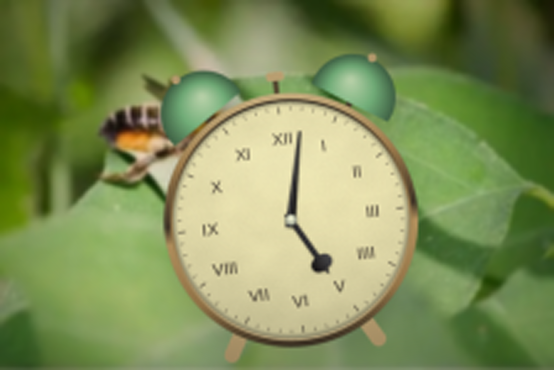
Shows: **5:02**
